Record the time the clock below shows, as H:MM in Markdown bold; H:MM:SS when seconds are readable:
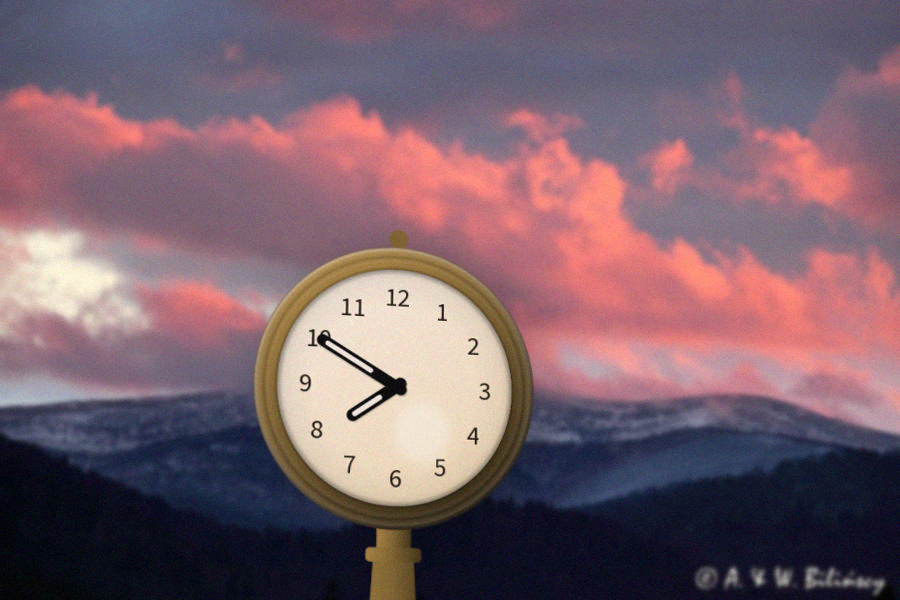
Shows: **7:50**
